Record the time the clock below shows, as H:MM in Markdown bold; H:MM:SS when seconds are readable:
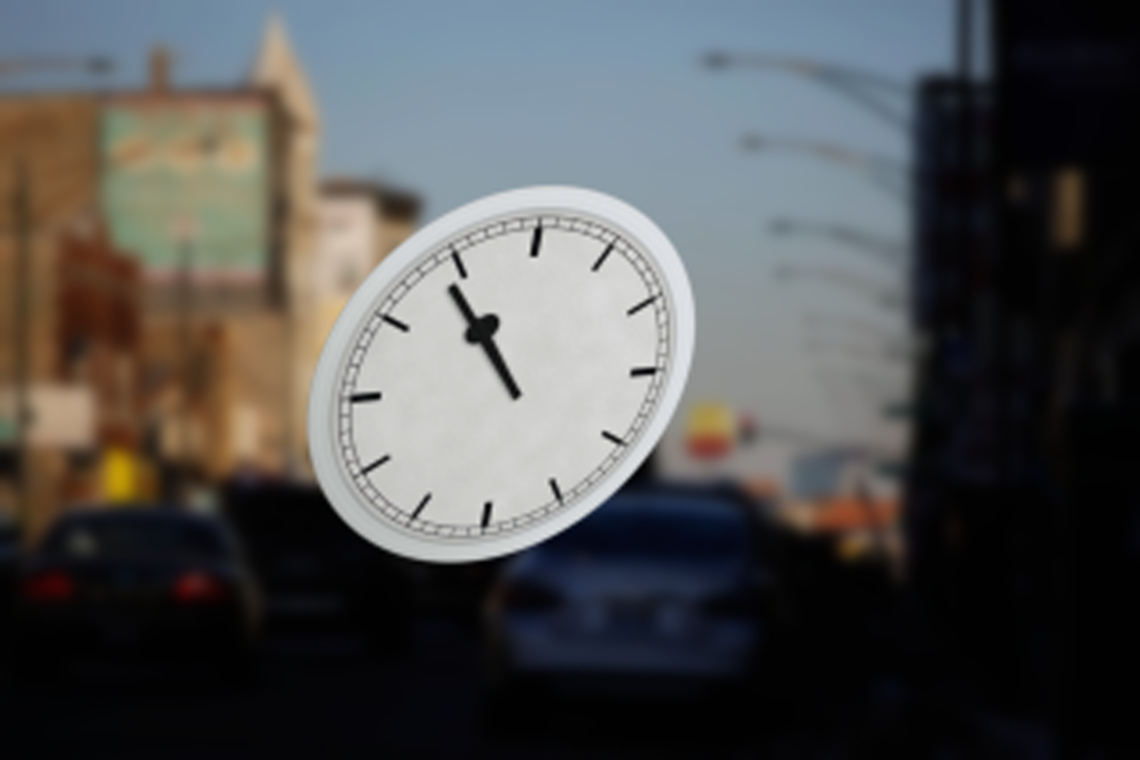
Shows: **10:54**
